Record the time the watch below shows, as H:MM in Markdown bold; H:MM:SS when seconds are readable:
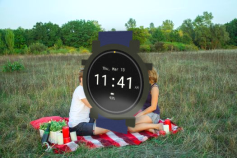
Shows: **11:41**
